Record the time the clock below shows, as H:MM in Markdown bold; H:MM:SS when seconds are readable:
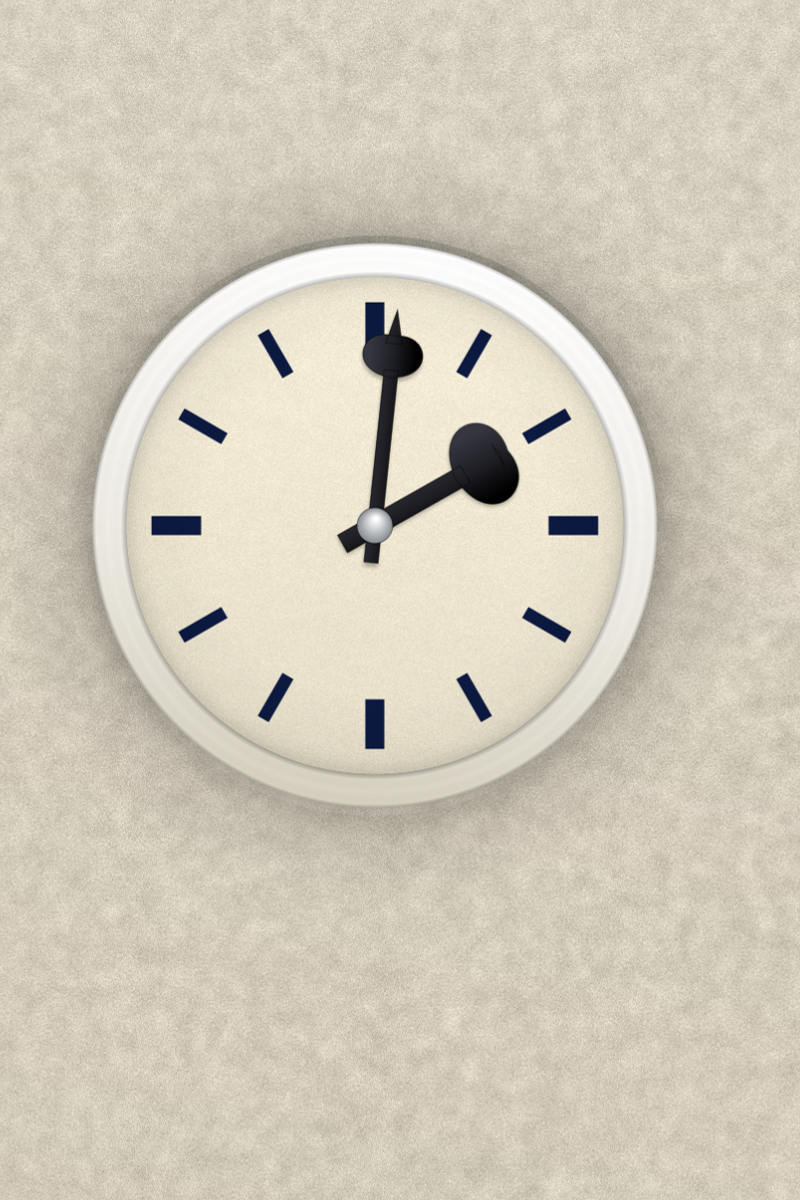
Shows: **2:01**
